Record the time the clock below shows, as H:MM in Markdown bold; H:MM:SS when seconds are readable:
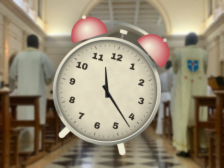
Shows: **11:22**
